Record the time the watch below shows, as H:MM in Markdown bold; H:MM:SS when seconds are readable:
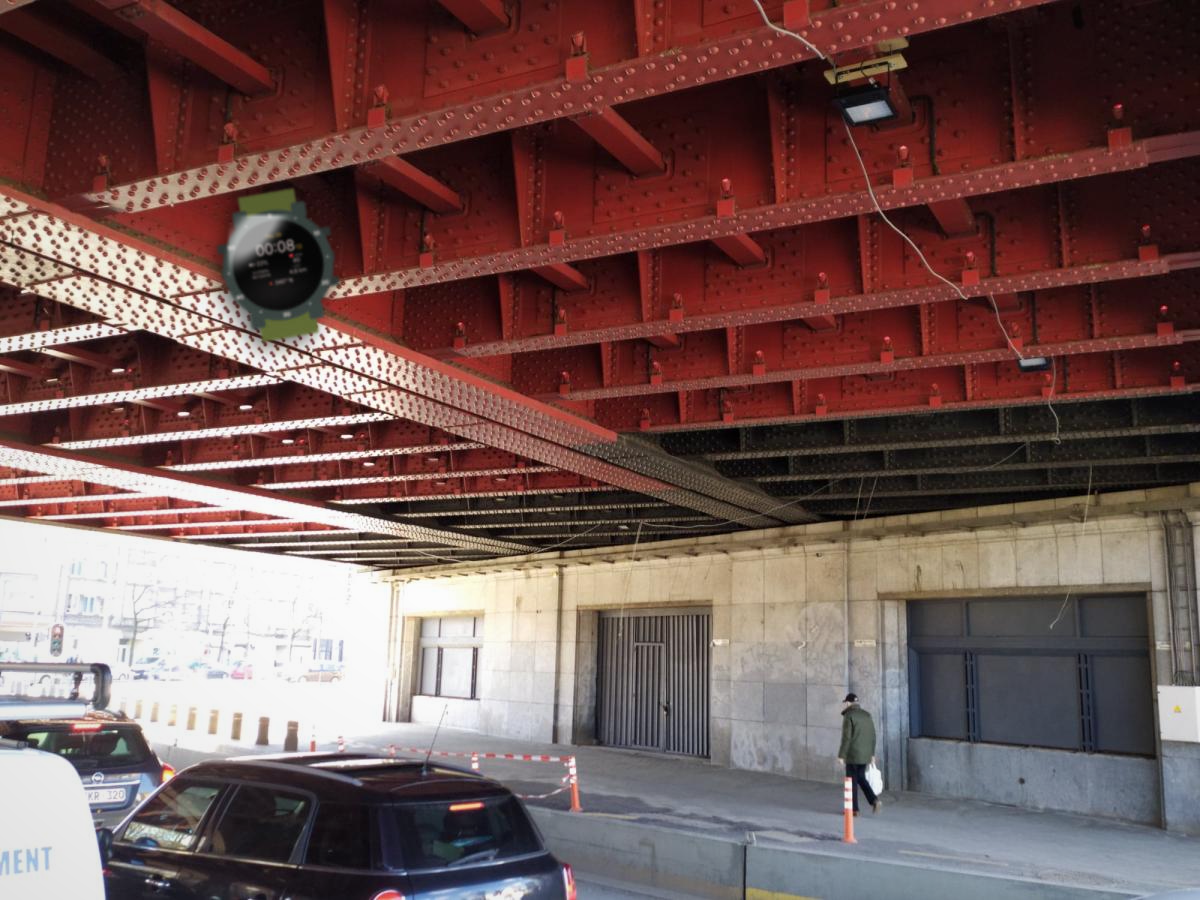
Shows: **0:08**
